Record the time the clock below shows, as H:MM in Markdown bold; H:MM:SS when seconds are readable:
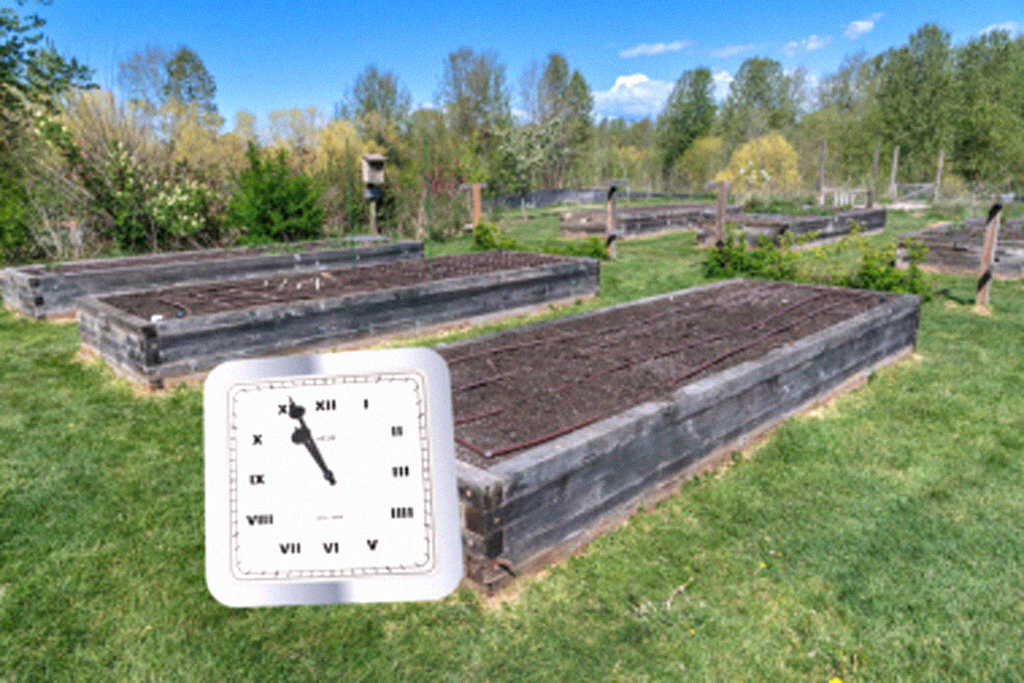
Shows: **10:56**
